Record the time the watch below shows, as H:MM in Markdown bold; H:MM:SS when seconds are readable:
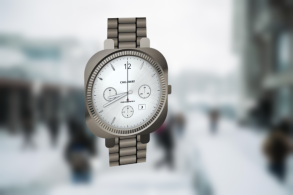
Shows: **8:41**
